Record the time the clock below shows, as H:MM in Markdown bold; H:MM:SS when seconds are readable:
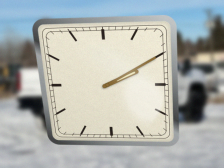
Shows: **2:10**
